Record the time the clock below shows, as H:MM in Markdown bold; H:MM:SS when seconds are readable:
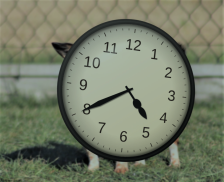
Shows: **4:40**
